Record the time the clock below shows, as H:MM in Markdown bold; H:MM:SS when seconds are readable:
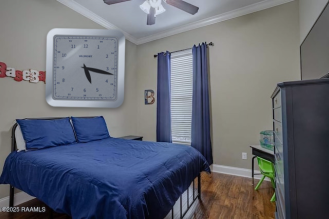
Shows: **5:17**
